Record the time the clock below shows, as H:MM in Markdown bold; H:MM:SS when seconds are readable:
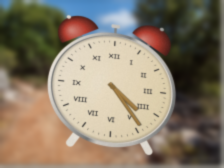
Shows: **4:24**
